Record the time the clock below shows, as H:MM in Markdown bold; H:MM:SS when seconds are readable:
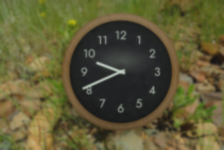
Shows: **9:41**
